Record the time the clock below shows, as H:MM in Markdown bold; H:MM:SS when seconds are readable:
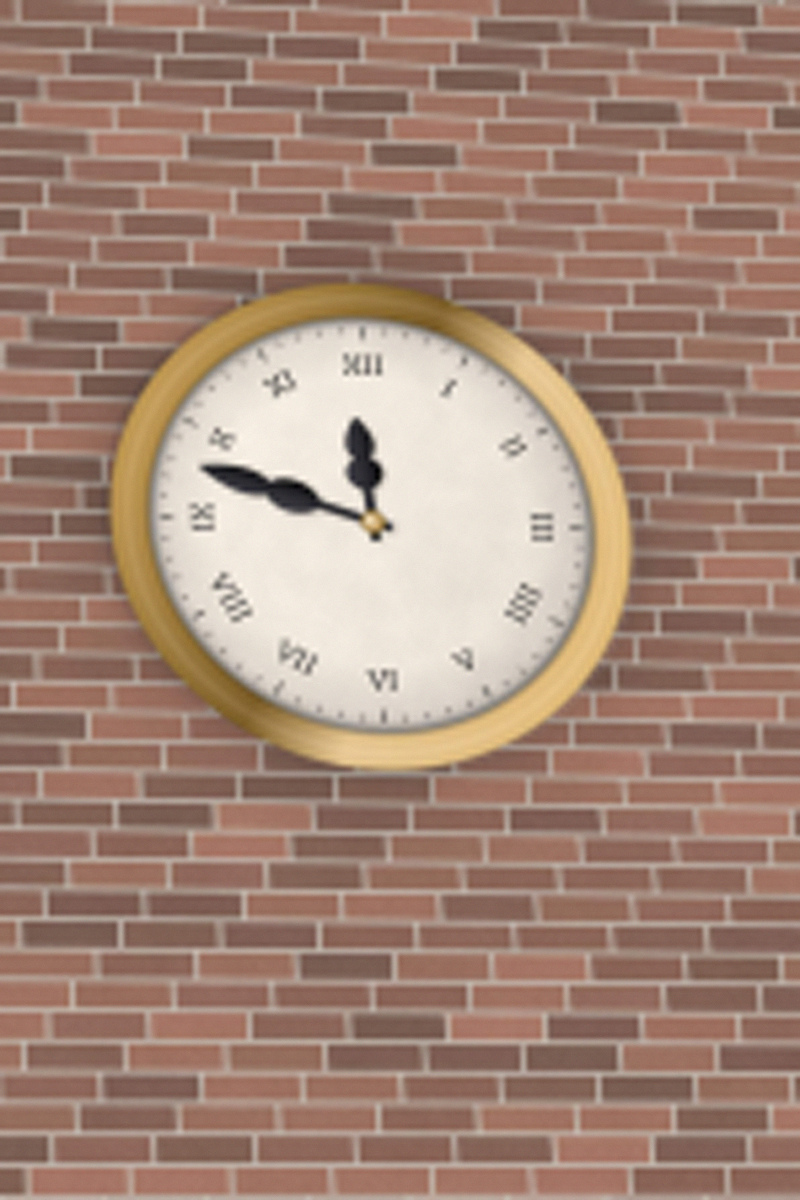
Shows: **11:48**
